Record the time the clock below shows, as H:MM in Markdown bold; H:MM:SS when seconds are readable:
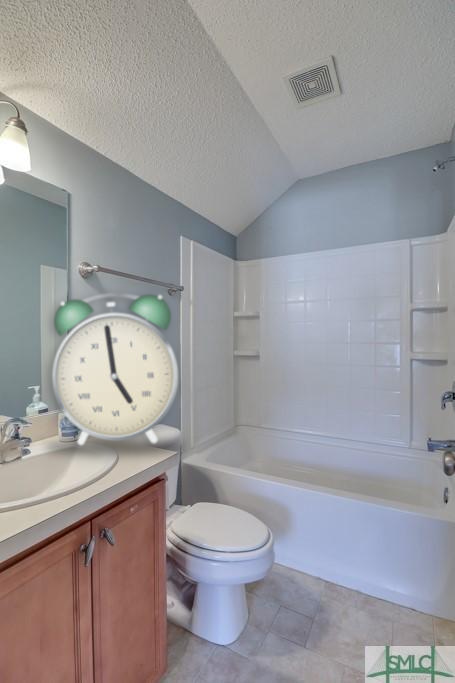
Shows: **4:59**
